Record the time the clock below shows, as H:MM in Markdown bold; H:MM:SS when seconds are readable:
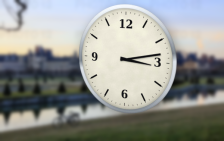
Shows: **3:13**
